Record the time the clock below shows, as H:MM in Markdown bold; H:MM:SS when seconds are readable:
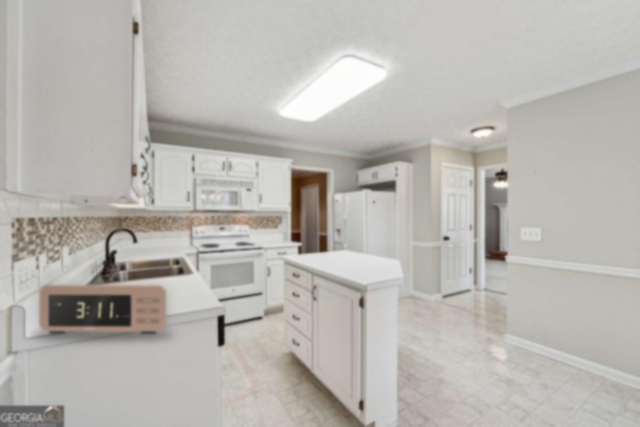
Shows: **3:11**
